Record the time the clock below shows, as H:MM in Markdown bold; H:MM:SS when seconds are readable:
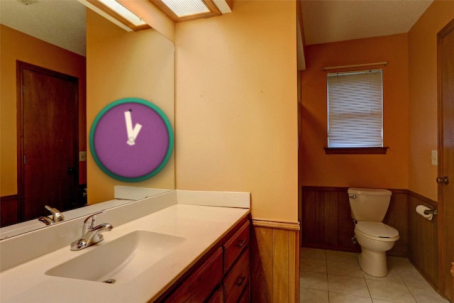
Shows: **12:59**
